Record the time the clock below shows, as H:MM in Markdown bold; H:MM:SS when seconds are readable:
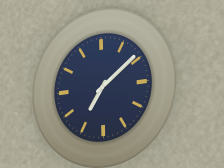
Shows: **7:09**
